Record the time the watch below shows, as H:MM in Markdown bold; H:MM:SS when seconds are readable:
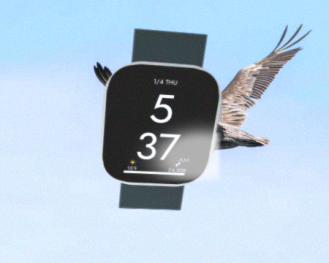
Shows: **5:37**
